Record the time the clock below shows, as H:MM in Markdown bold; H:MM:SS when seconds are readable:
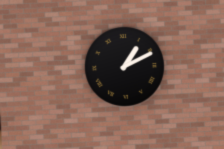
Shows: **1:11**
